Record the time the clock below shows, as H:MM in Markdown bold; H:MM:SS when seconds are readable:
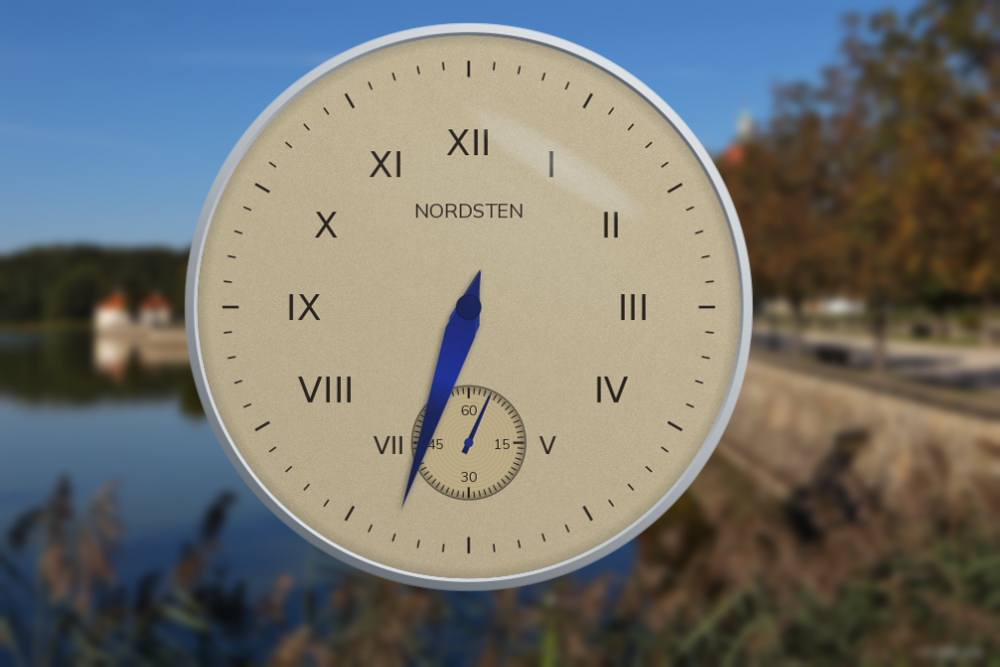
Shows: **6:33:04**
